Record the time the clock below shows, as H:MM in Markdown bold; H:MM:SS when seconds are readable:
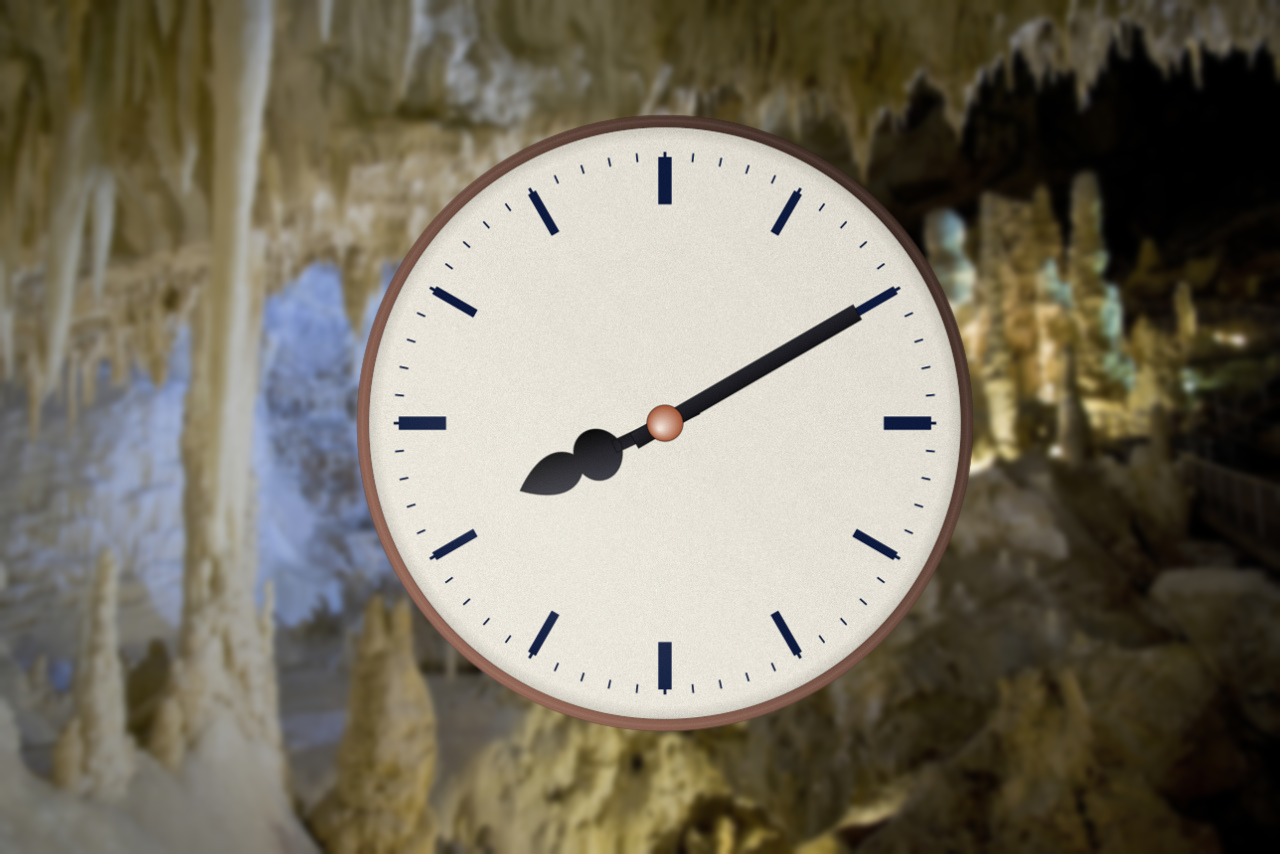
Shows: **8:10**
